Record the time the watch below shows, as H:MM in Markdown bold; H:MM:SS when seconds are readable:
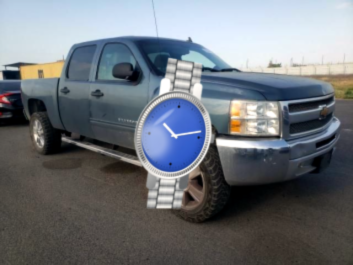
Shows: **10:13**
